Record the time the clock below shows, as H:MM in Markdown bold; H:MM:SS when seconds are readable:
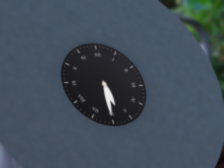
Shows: **5:30**
